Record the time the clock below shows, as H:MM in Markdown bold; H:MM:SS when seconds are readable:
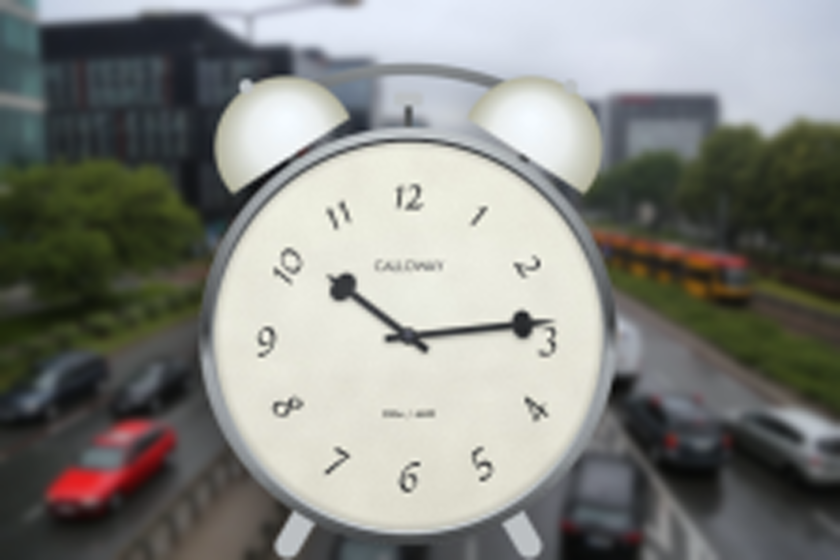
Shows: **10:14**
